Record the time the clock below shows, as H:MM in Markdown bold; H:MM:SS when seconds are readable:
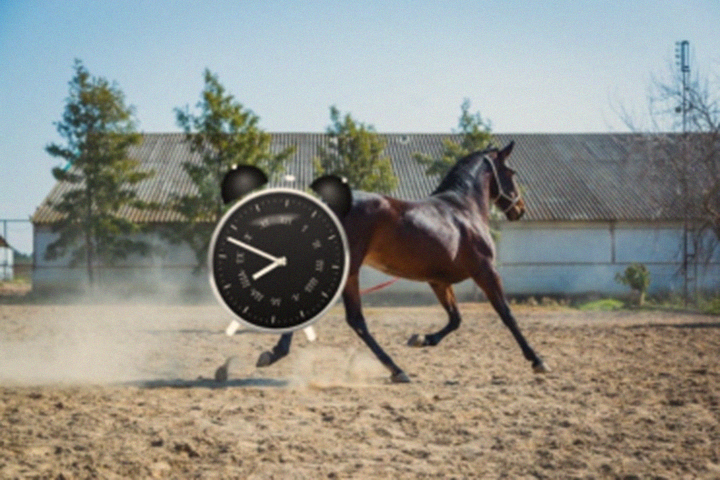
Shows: **7:48**
